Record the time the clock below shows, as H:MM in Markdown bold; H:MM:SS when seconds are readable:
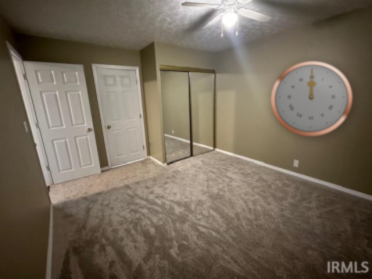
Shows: **12:00**
